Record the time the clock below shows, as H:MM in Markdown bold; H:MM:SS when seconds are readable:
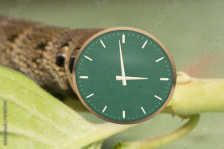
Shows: **2:59**
